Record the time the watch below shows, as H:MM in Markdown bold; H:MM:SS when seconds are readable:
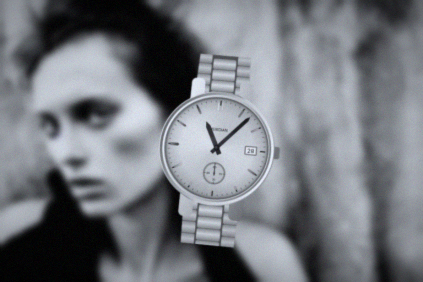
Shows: **11:07**
